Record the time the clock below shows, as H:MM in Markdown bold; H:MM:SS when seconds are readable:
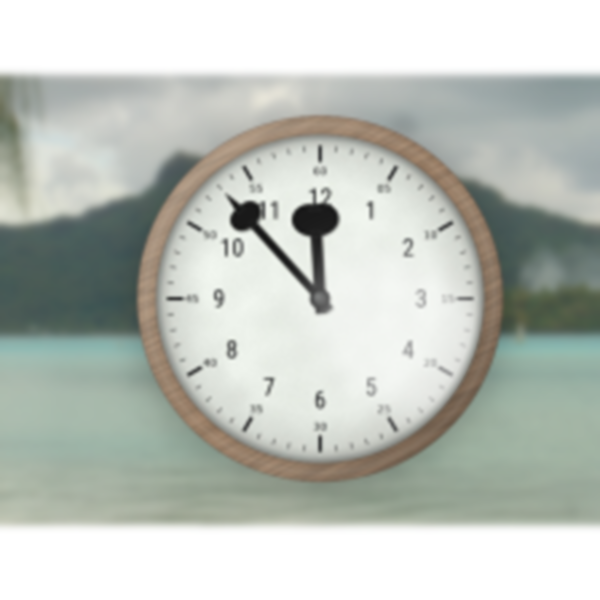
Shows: **11:53**
